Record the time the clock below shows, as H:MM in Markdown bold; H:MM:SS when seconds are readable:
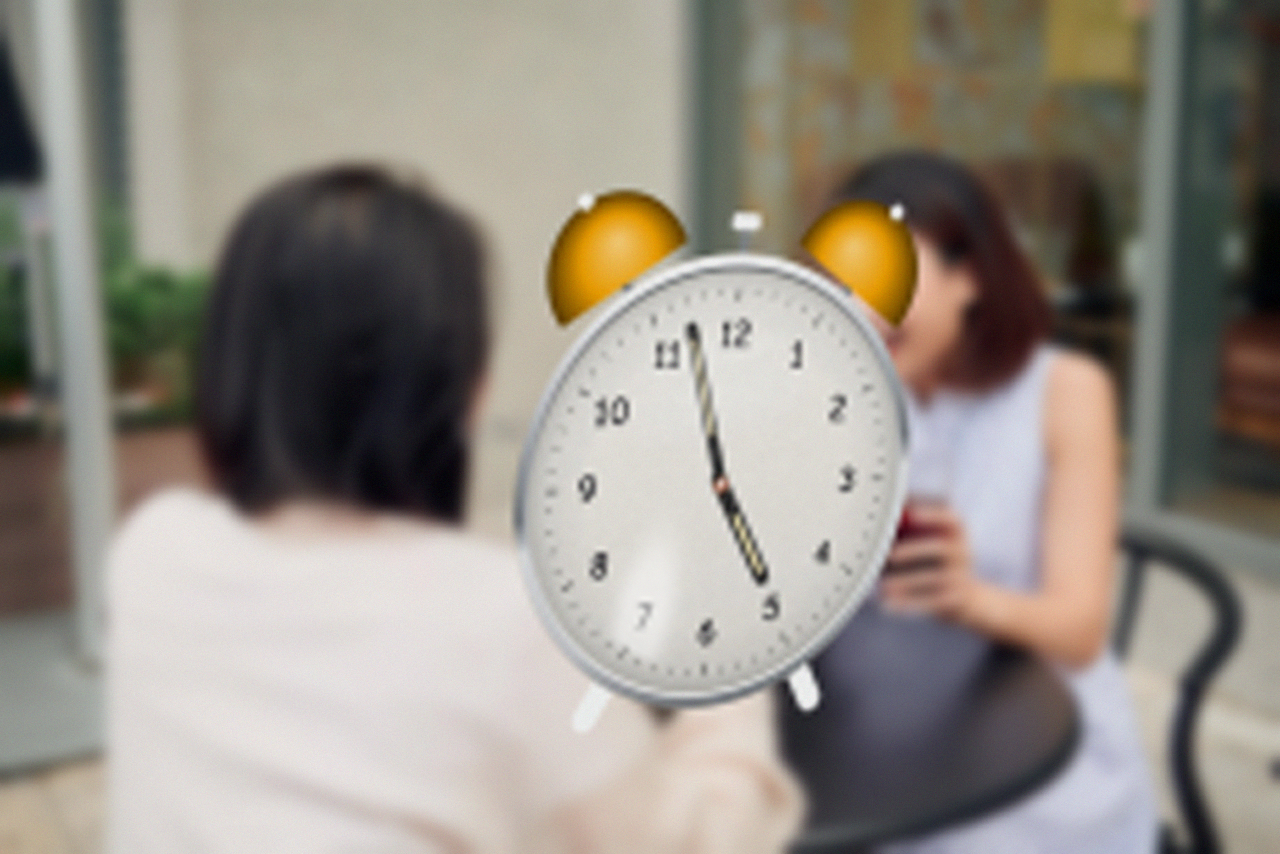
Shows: **4:57**
